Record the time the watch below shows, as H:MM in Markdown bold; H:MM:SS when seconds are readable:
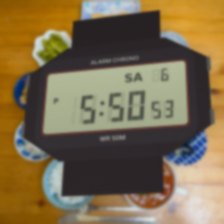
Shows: **5:50:53**
